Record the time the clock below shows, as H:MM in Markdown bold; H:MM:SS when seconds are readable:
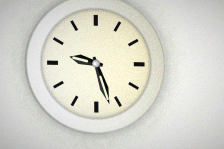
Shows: **9:27**
